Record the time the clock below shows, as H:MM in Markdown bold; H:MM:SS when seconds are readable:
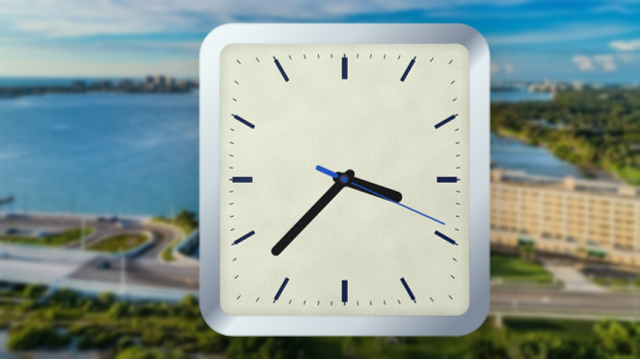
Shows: **3:37:19**
